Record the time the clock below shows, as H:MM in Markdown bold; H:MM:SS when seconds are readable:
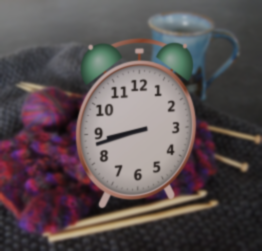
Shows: **8:43**
